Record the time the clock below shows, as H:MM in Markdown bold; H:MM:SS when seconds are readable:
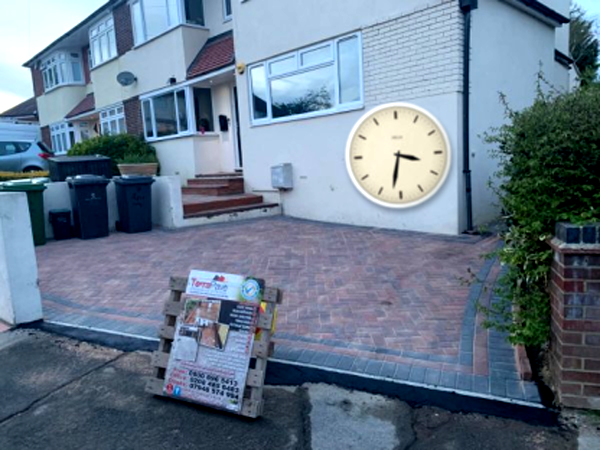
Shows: **3:32**
